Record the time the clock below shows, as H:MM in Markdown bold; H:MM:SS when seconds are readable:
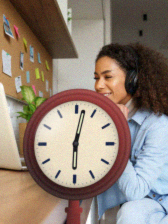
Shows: **6:02**
